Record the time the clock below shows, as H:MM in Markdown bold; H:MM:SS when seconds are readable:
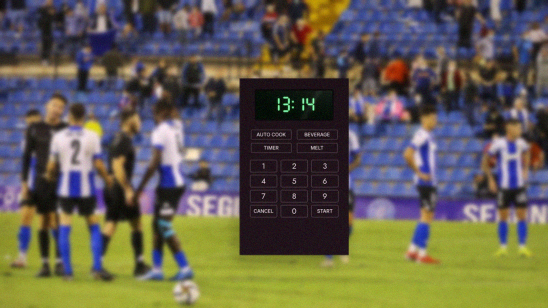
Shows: **13:14**
